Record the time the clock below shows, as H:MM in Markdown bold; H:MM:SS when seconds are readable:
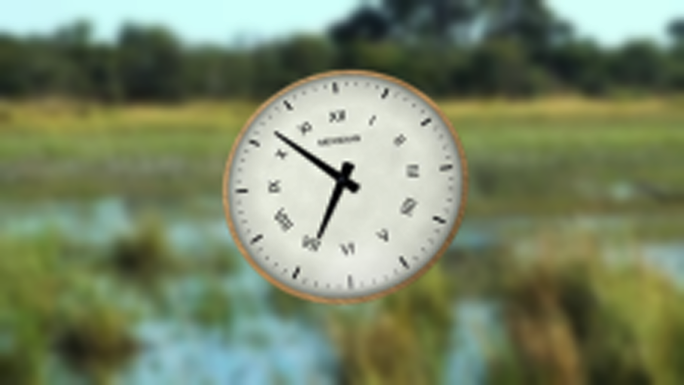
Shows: **6:52**
